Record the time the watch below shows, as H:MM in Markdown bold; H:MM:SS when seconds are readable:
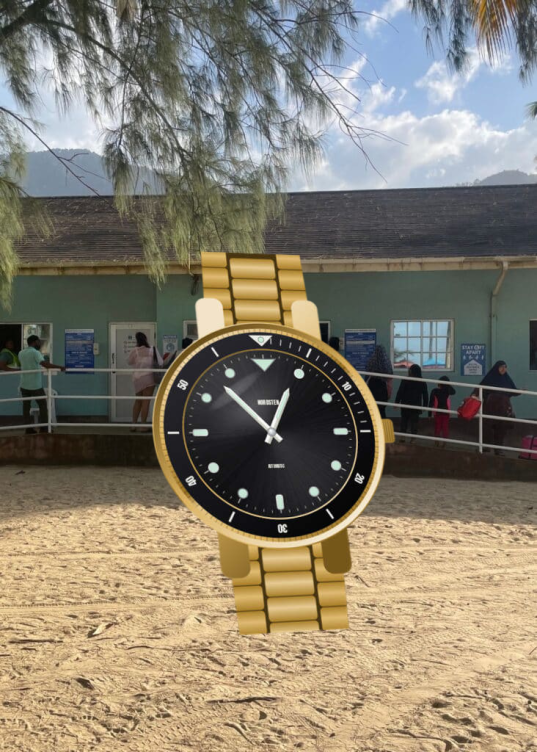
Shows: **12:53**
